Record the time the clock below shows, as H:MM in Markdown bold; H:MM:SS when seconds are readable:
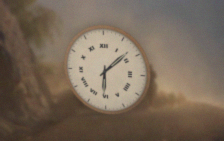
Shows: **6:08**
